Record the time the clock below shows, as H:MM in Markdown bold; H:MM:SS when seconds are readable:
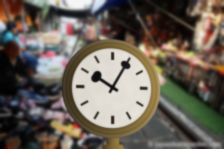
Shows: **10:05**
